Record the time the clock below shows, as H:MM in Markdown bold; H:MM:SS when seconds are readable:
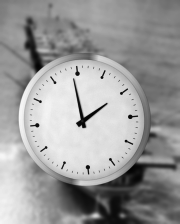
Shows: **1:59**
